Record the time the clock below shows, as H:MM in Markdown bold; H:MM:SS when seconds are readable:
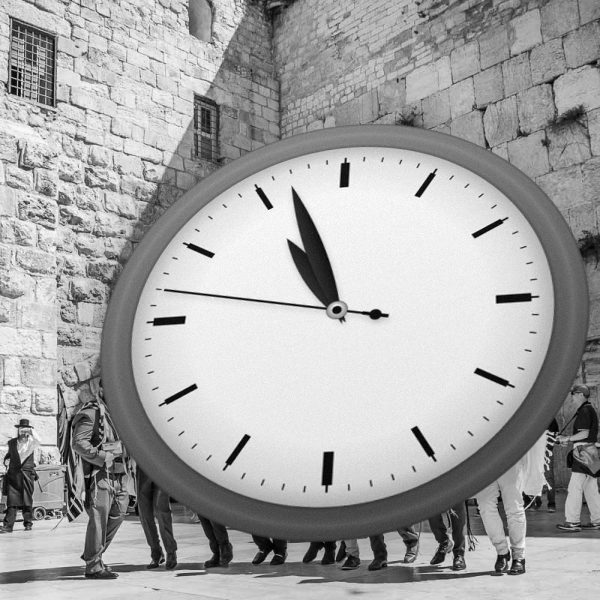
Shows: **10:56:47**
